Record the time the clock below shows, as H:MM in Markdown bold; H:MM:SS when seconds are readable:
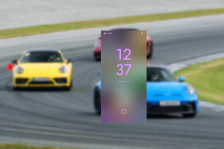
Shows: **12:37**
